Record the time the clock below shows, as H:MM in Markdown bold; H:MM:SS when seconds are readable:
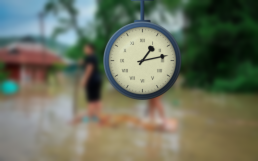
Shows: **1:13**
